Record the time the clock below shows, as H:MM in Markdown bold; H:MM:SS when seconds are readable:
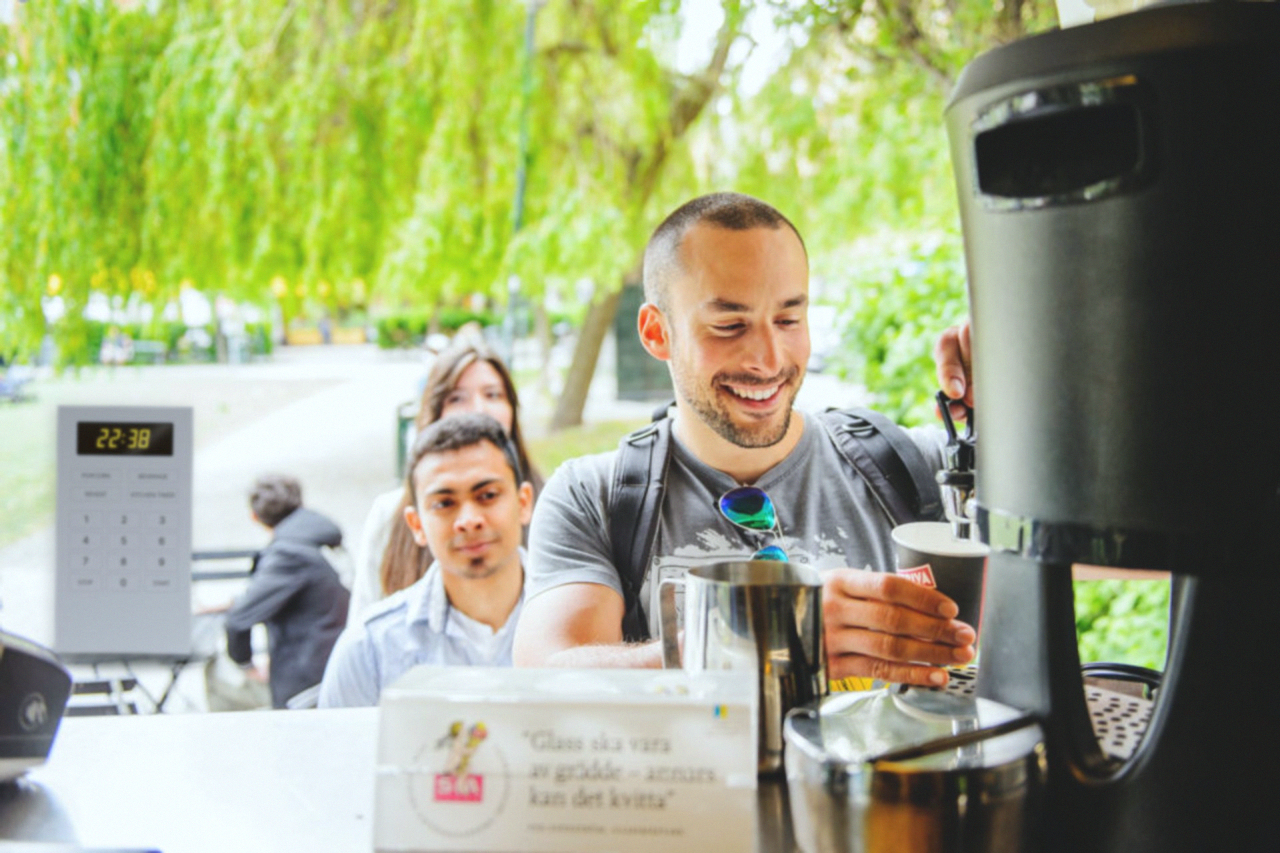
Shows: **22:38**
